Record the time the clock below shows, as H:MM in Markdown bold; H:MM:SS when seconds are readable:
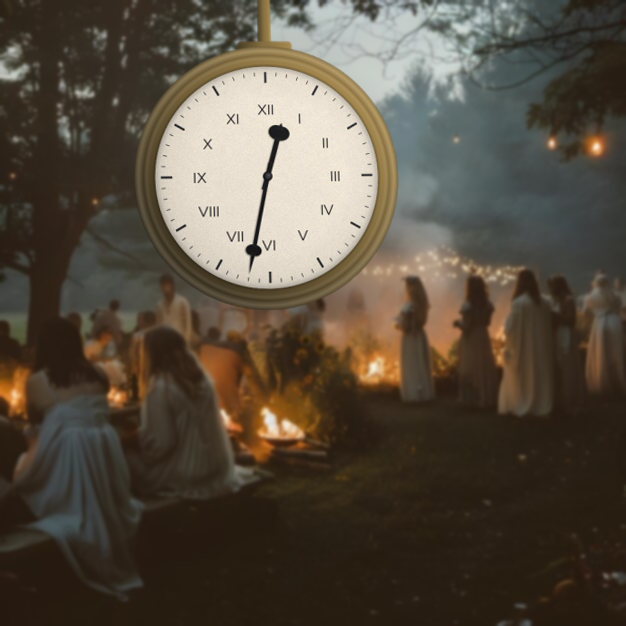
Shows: **12:32**
